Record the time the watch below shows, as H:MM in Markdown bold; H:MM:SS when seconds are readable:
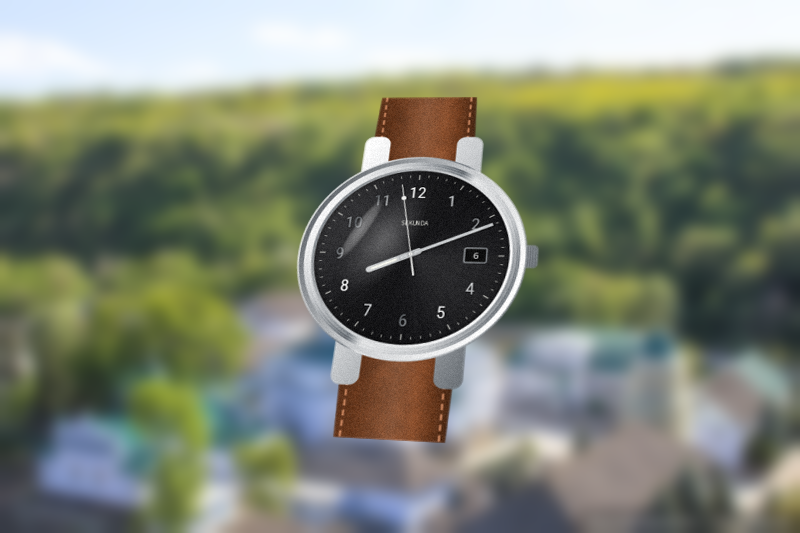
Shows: **8:10:58**
